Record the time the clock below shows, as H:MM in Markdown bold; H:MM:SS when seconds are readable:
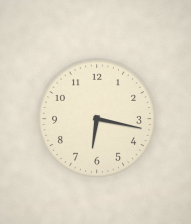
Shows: **6:17**
